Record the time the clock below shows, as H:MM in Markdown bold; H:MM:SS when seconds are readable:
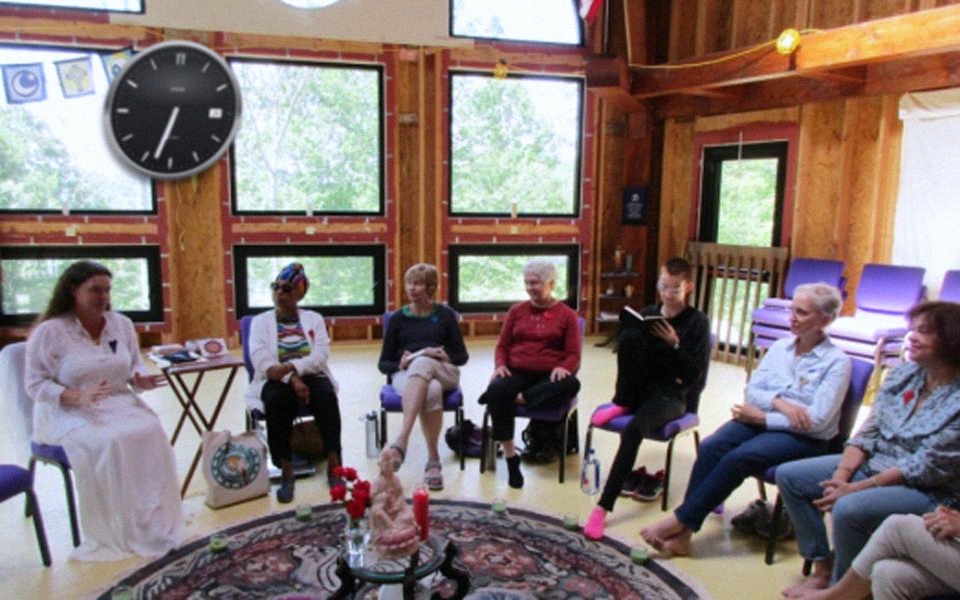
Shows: **6:33**
